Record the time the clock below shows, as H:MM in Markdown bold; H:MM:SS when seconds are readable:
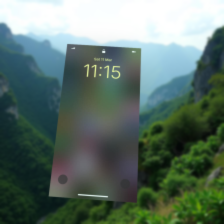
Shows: **11:15**
